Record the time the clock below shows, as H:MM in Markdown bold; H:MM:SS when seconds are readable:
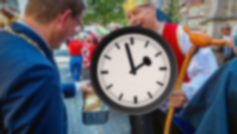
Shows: **1:58**
